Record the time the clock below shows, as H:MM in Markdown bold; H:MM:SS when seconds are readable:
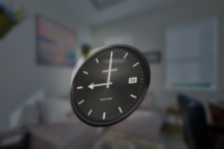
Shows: **9:00**
